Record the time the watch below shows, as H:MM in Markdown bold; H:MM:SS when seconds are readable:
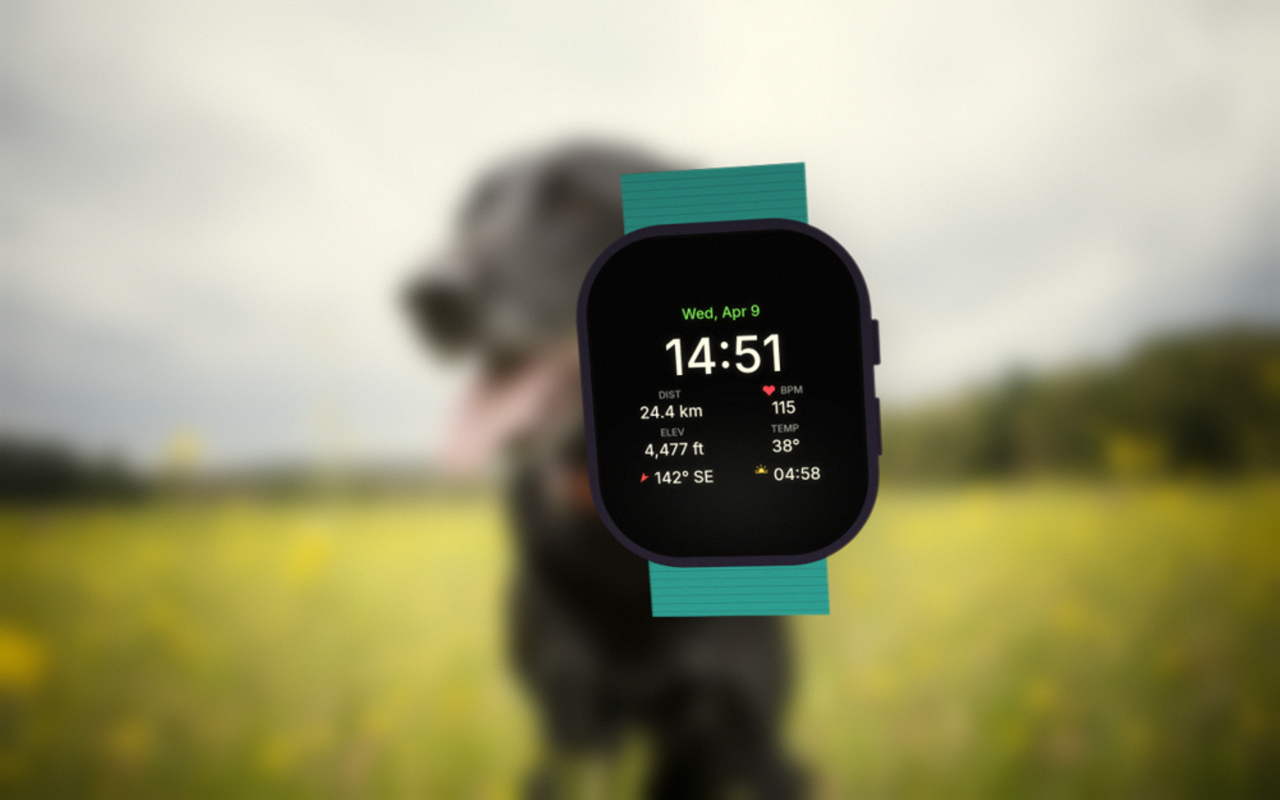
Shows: **14:51**
